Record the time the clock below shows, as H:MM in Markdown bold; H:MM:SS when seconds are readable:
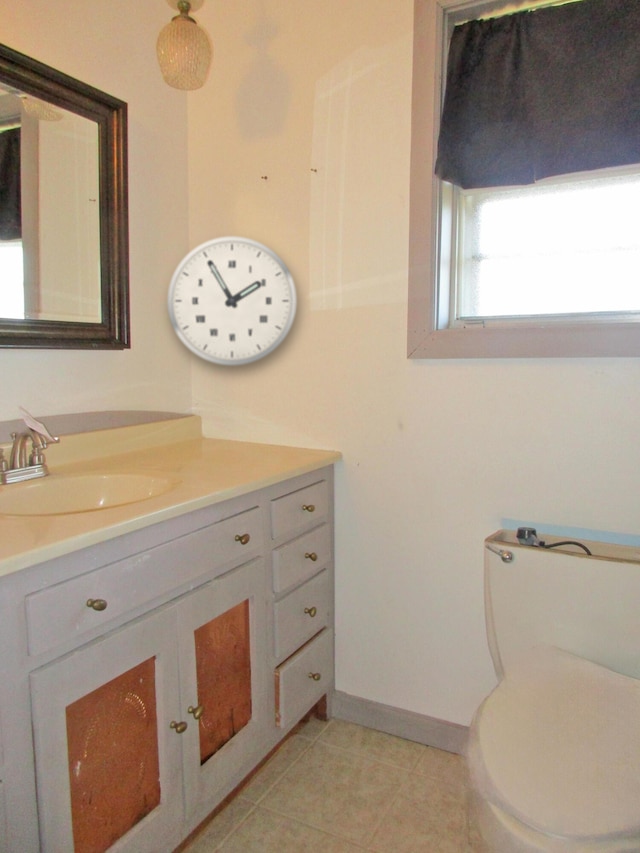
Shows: **1:55**
